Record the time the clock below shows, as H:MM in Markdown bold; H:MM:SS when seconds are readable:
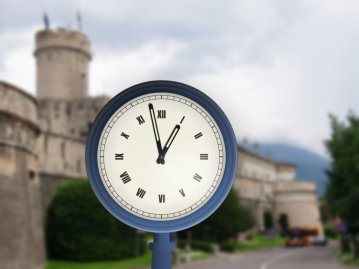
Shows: **12:58**
